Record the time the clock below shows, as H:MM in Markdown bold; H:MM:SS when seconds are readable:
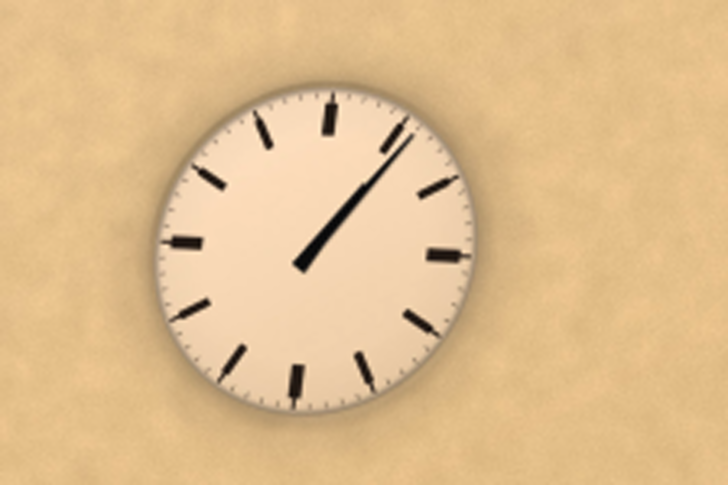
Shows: **1:06**
